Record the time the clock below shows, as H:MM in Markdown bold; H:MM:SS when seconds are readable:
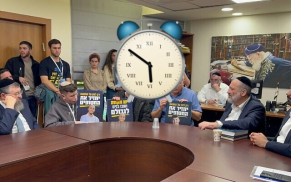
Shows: **5:51**
